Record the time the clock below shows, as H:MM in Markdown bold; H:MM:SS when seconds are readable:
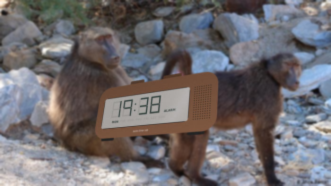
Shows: **19:38**
